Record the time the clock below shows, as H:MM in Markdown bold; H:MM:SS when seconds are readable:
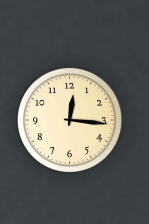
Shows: **12:16**
